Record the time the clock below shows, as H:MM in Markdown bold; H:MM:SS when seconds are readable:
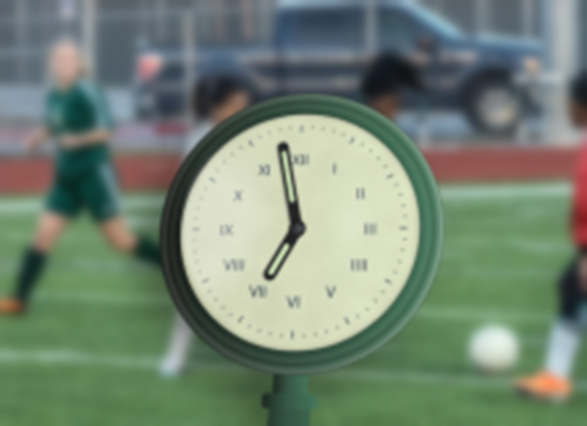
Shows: **6:58**
